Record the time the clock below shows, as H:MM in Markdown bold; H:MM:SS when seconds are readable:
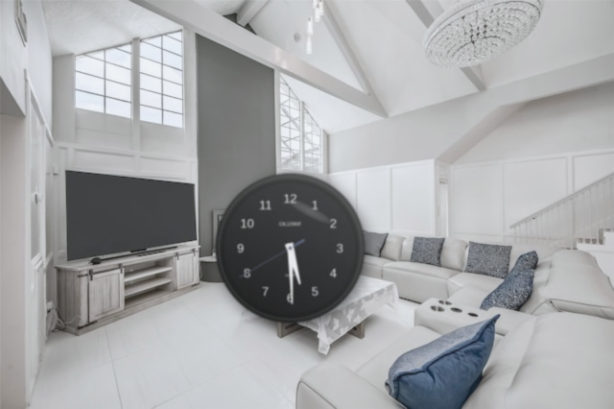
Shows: **5:29:40**
